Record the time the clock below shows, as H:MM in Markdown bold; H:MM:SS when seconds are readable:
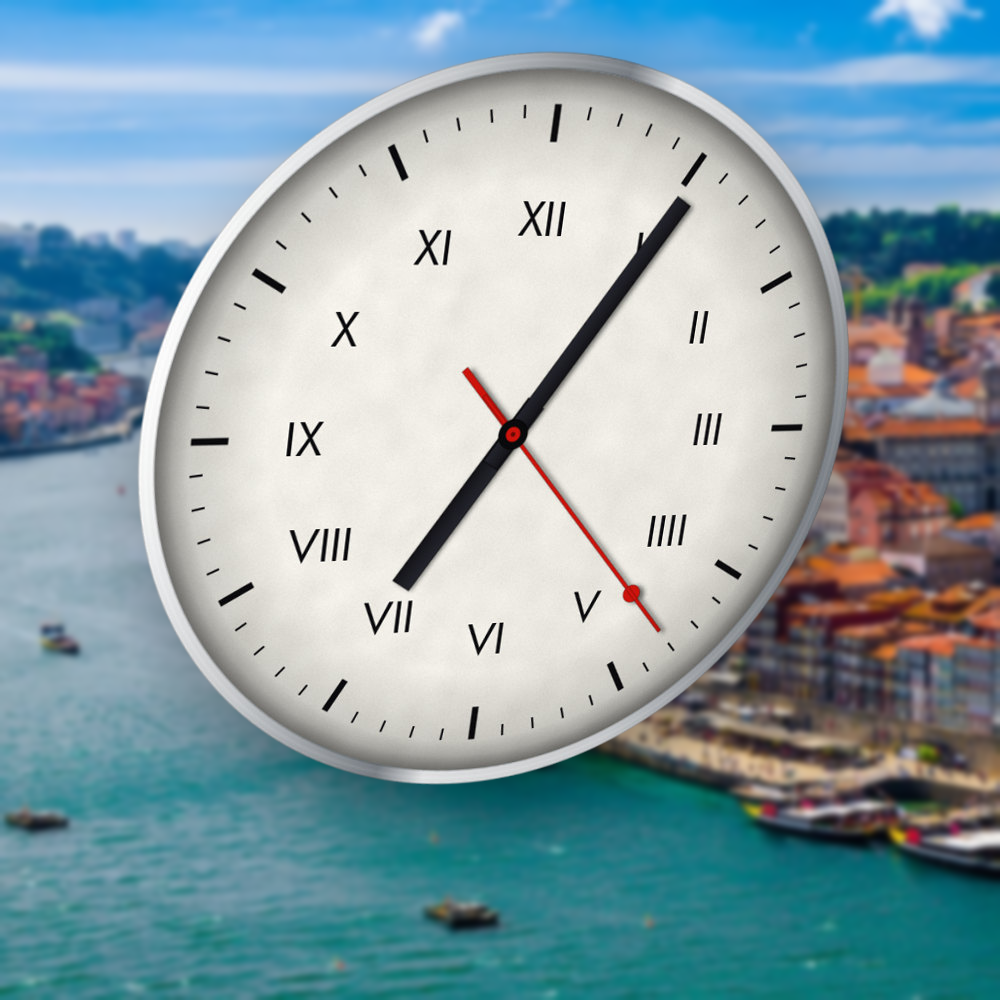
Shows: **7:05:23**
